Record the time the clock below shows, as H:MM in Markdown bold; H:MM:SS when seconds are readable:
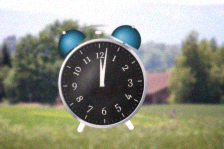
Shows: **12:02**
